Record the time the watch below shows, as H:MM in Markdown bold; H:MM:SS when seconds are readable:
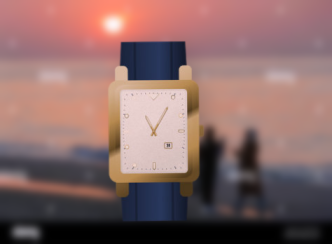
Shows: **11:05**
